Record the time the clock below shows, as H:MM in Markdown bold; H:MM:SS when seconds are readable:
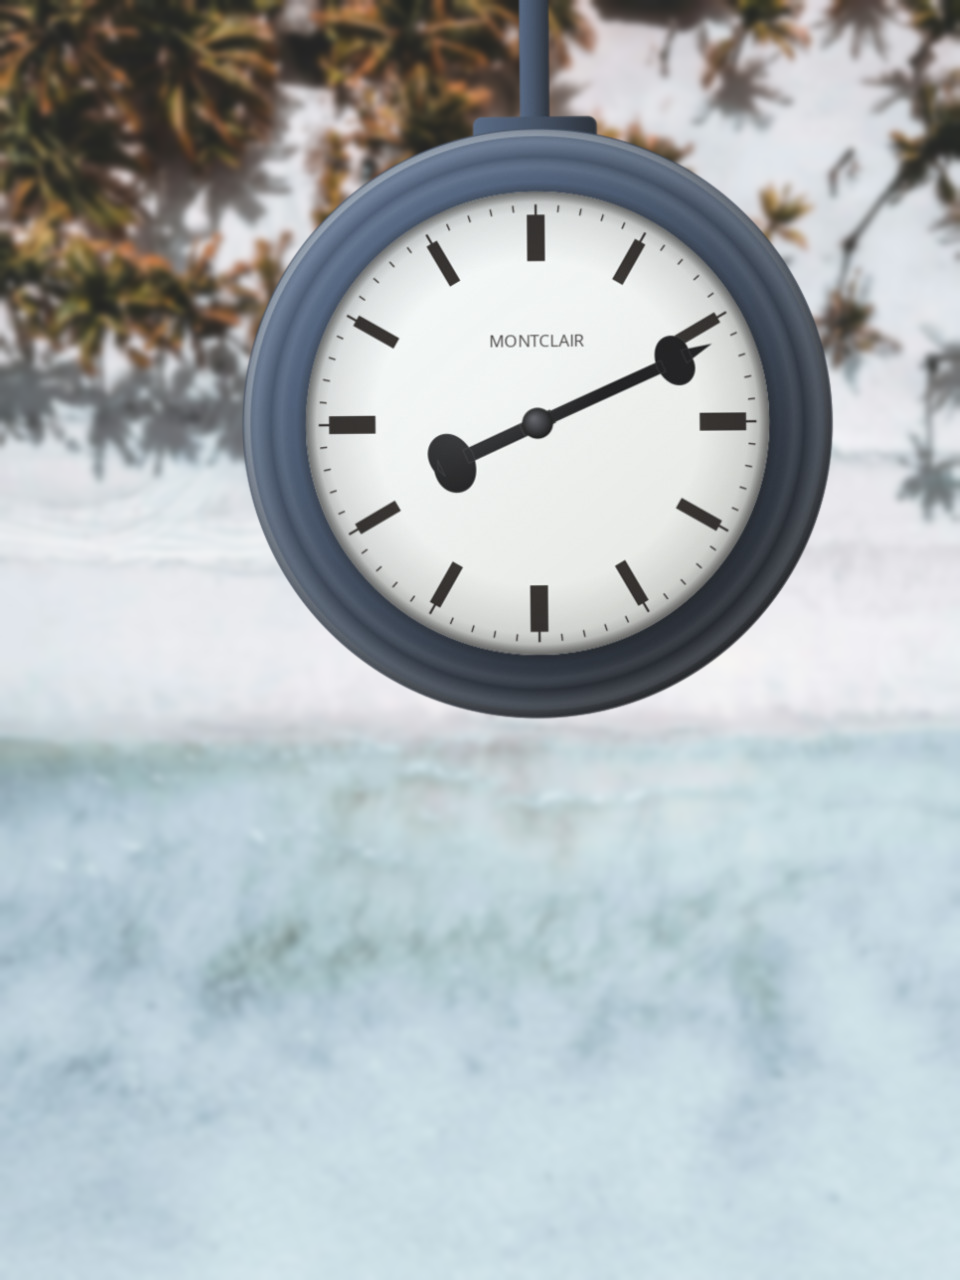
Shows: **8:11**
